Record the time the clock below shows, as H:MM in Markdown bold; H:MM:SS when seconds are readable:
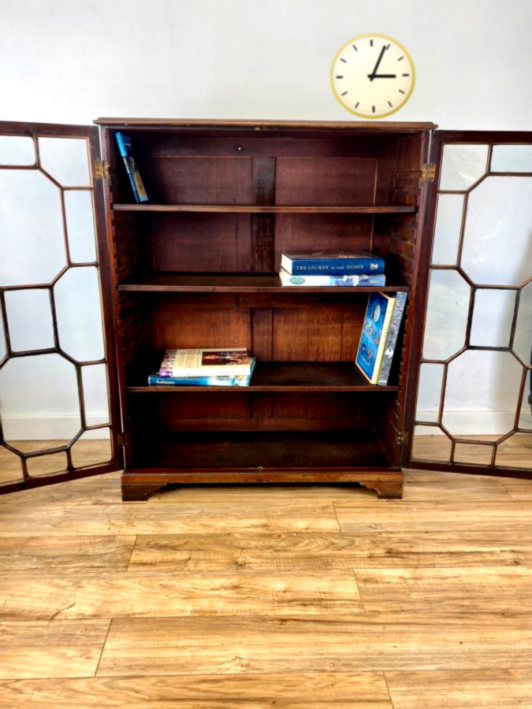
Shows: **3:04**
